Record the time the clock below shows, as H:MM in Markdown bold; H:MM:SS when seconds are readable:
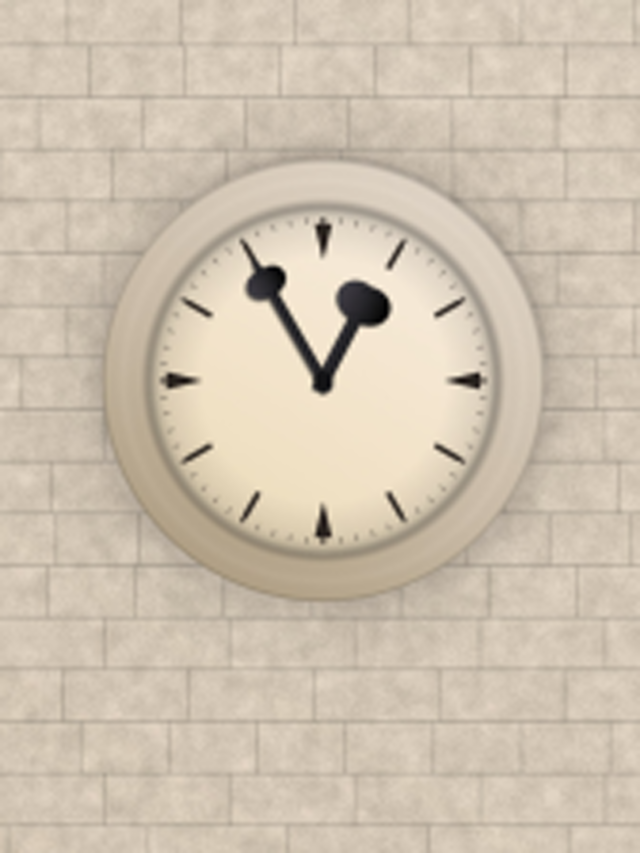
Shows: **12:55**
